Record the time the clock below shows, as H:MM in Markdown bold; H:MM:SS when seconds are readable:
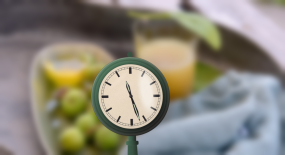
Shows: **11:27**
